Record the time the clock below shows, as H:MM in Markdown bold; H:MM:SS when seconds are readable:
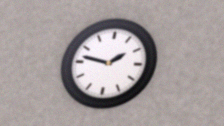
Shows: **1:47**
